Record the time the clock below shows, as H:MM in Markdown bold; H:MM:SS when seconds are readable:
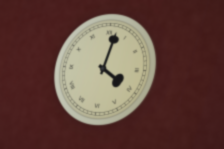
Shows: **4:02**
